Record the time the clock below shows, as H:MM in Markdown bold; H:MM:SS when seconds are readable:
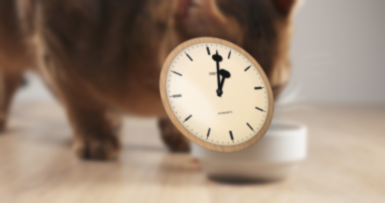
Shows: **1:02**
